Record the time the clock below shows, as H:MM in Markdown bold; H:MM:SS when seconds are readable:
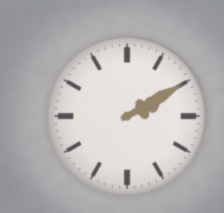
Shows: **2:10**
